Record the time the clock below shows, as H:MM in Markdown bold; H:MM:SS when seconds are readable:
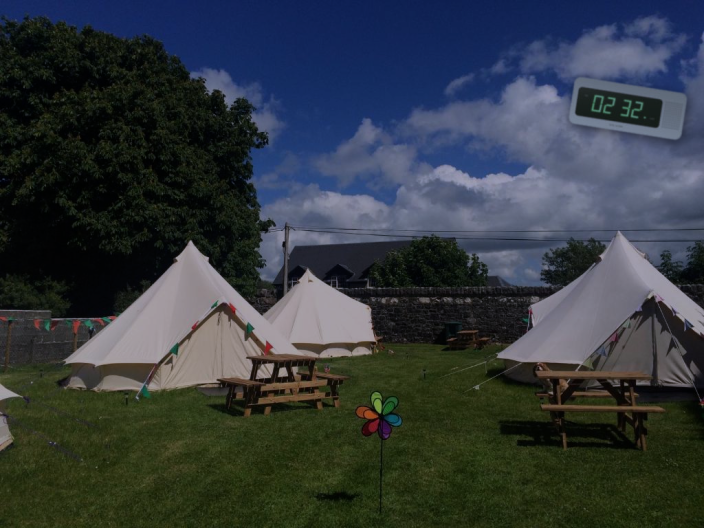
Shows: **2:32**
